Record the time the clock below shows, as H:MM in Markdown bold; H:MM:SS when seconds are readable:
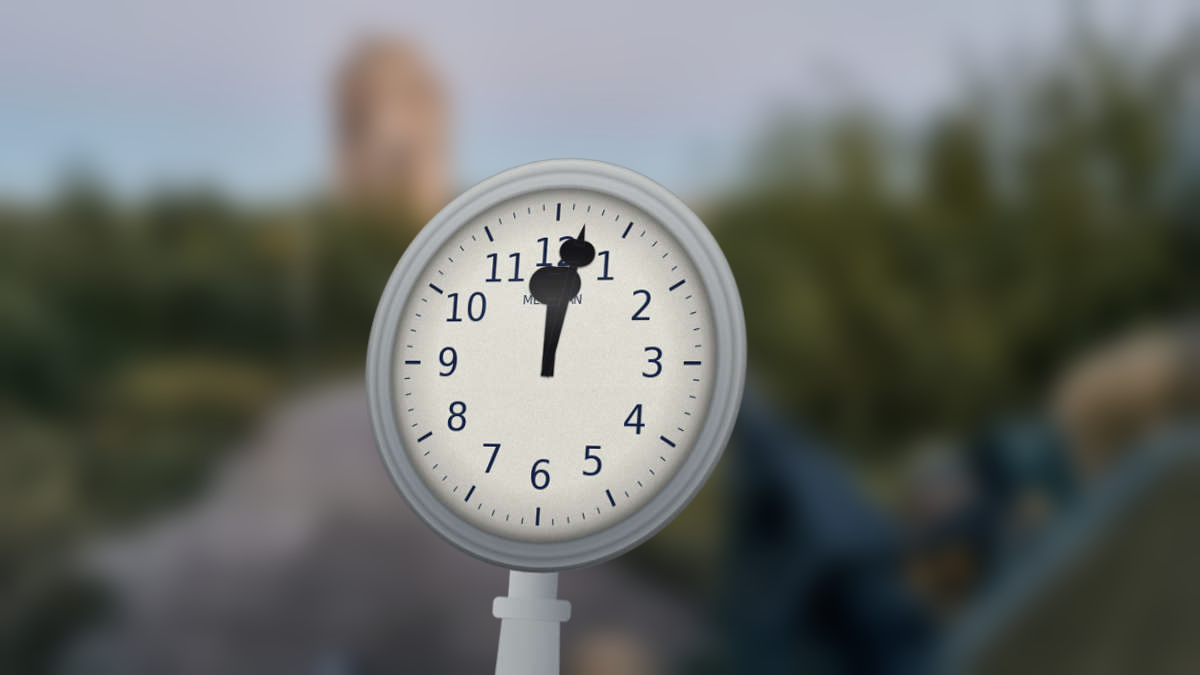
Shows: **12:02**
